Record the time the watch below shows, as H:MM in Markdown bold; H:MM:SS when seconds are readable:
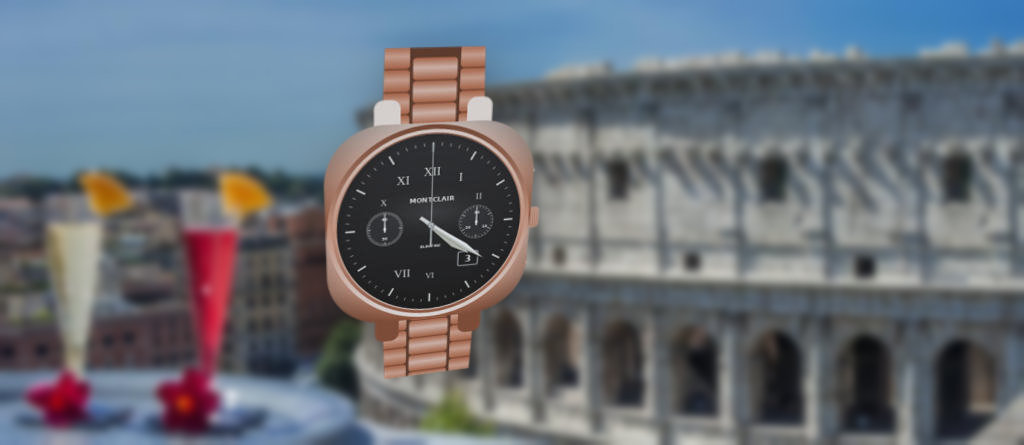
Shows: **4:21**
